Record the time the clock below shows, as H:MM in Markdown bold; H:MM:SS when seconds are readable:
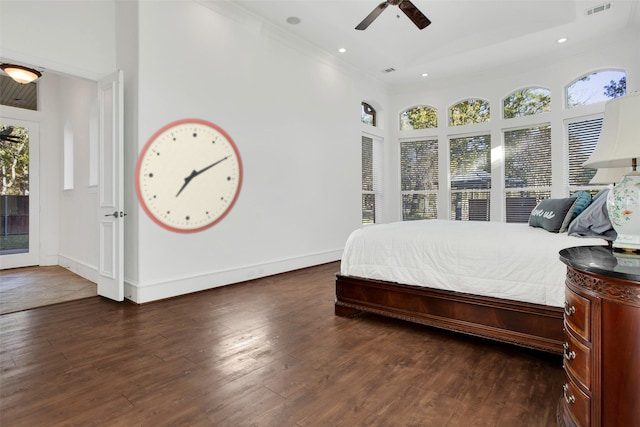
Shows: **7:10**
